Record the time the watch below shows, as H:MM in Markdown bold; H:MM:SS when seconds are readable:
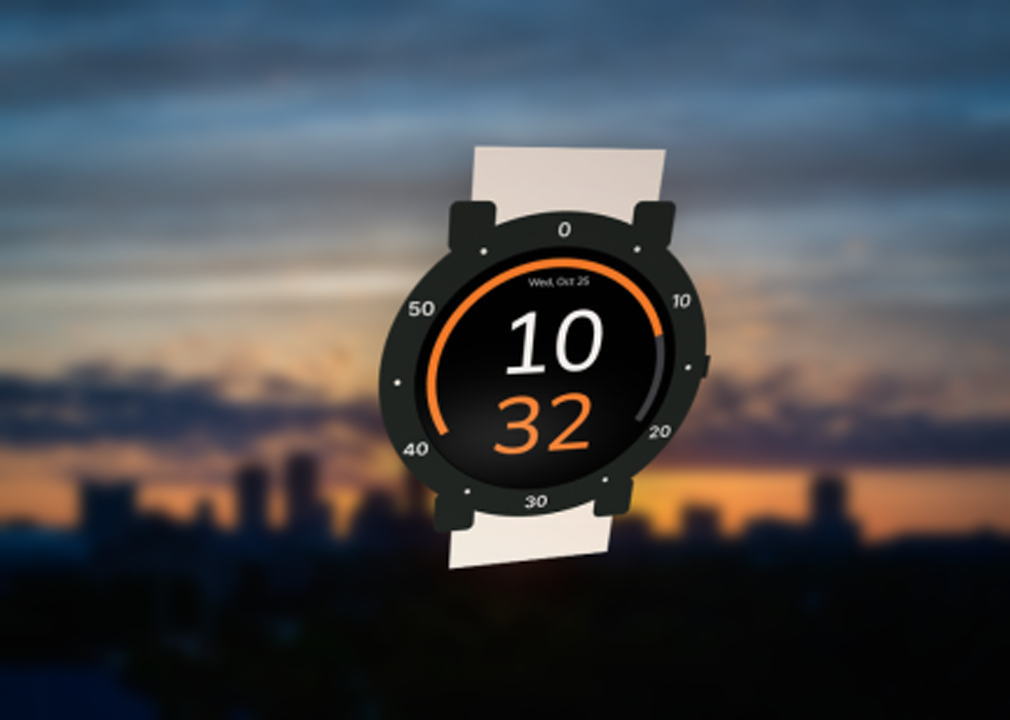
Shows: **10:32**
